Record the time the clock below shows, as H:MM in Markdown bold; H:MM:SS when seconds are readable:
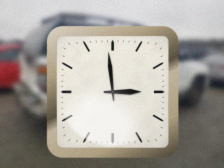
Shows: **2:59**
